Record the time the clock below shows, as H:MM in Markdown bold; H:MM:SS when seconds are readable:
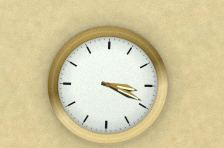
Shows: **3:19**
